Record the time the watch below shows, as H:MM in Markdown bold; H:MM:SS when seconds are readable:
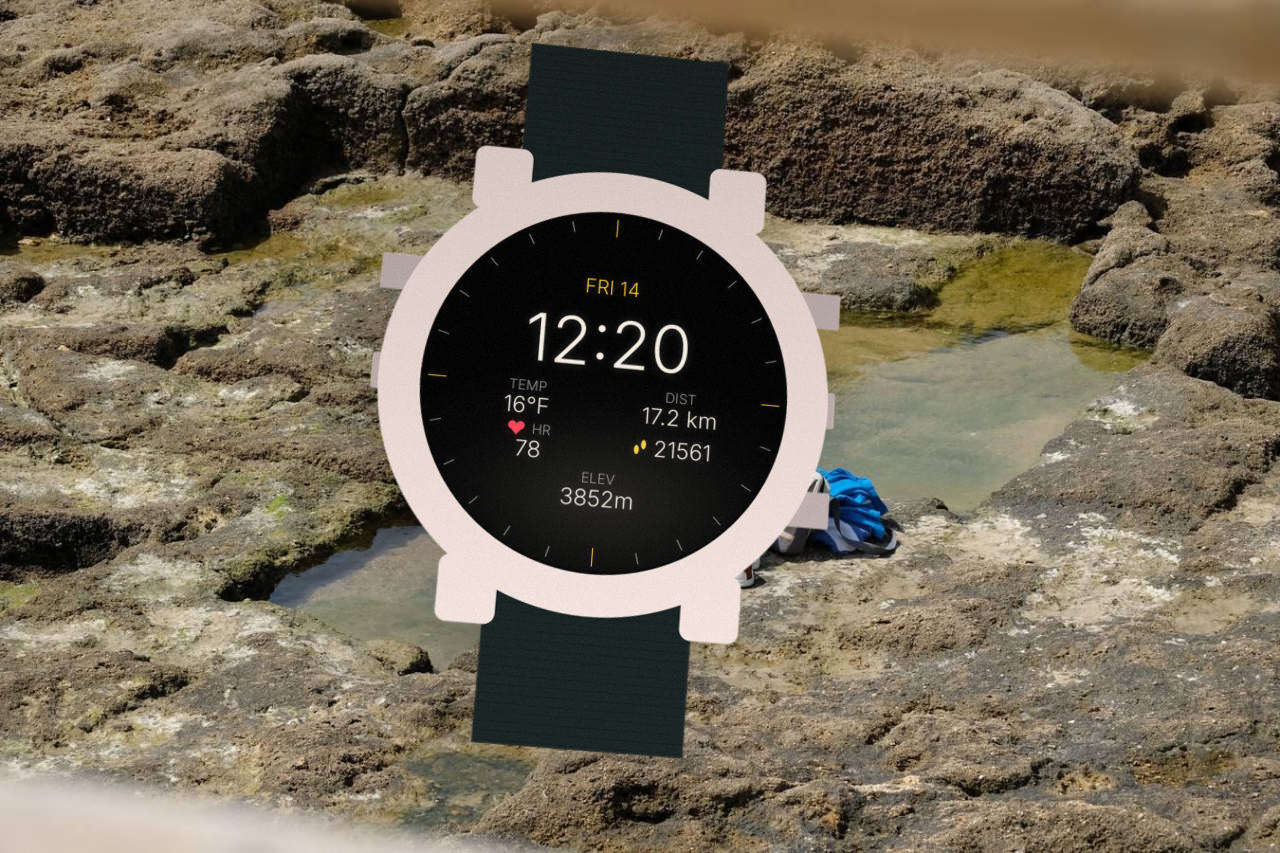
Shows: **12:20**
